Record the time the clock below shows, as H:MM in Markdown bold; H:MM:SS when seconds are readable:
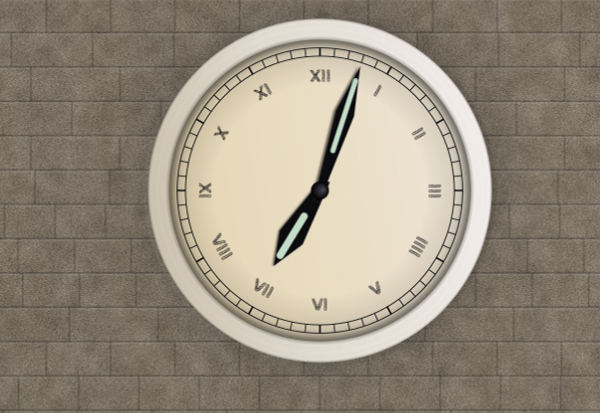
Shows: **7:03**
